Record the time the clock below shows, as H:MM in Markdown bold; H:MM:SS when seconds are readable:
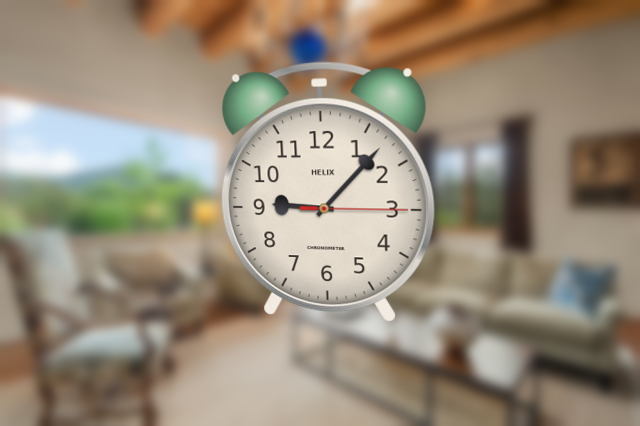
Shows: **9:07:15**
